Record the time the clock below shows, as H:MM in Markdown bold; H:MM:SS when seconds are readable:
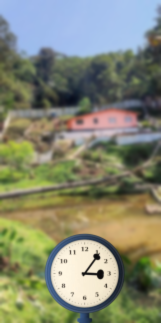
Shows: **3:06**
